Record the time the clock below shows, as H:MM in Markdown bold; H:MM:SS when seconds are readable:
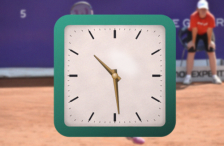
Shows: **10:29**
